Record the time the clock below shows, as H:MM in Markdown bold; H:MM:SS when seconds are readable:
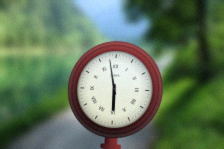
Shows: **5:58**
